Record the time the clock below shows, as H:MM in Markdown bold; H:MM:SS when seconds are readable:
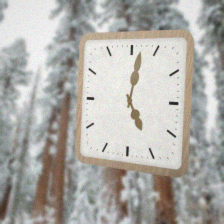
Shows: **5:02**
